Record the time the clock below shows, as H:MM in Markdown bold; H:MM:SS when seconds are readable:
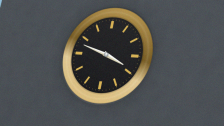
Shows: **3:48**
